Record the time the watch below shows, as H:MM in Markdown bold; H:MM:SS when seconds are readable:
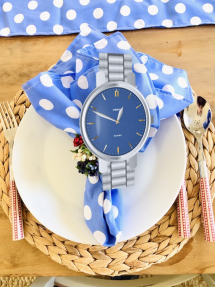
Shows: **12:49**
